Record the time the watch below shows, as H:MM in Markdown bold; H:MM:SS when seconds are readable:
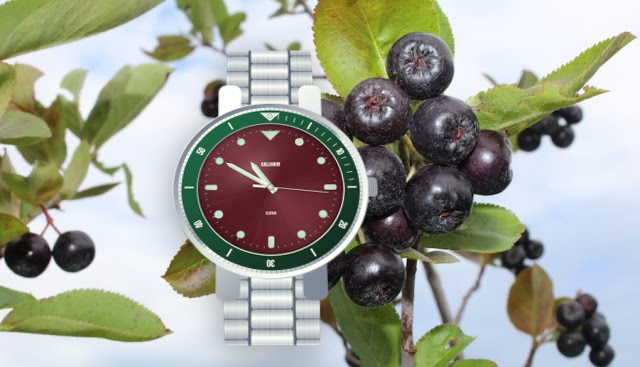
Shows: **10:50:16**
